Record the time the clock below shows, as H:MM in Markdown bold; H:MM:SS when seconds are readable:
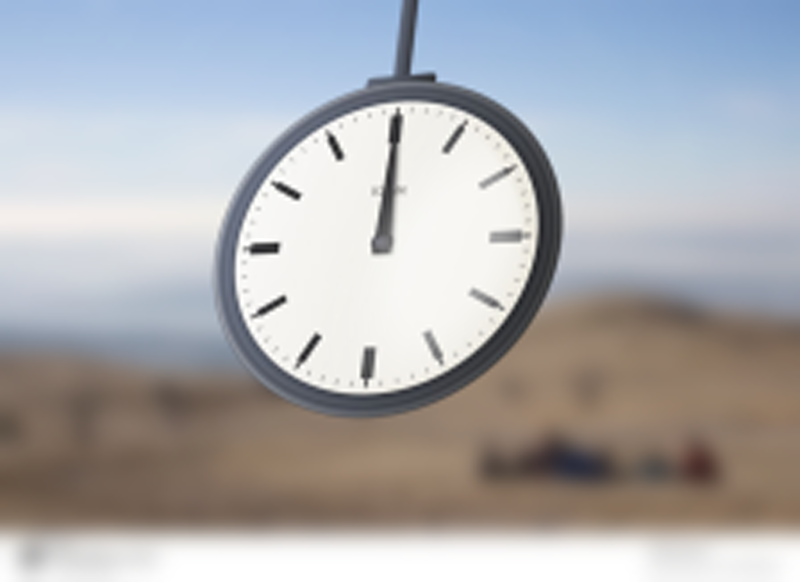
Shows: **12:00**
